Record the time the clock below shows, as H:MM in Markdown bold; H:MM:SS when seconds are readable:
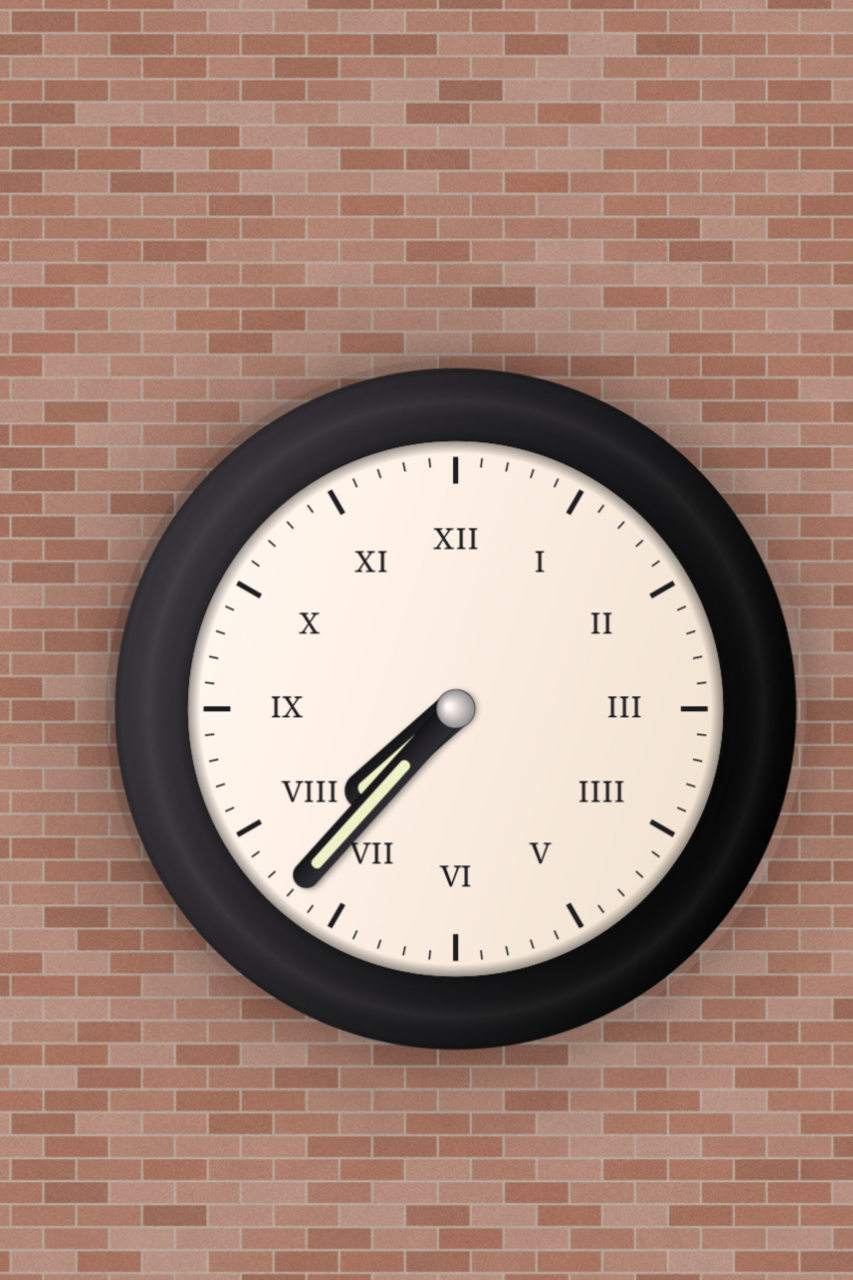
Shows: **7:37**
